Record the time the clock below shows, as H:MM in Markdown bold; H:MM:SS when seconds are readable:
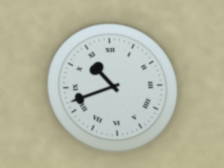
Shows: **10:42**
